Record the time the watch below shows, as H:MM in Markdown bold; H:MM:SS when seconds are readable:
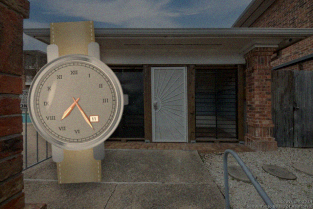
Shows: **7:25**
